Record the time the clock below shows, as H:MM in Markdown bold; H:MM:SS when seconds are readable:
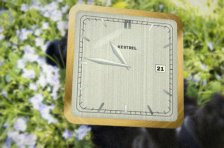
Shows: **10:46**
